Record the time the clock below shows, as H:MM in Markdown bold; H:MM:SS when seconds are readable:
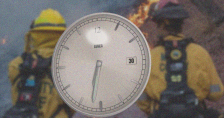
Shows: **6:32**
